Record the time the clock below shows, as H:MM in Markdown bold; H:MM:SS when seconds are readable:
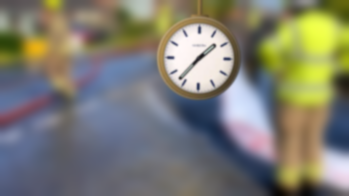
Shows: **1:37**
